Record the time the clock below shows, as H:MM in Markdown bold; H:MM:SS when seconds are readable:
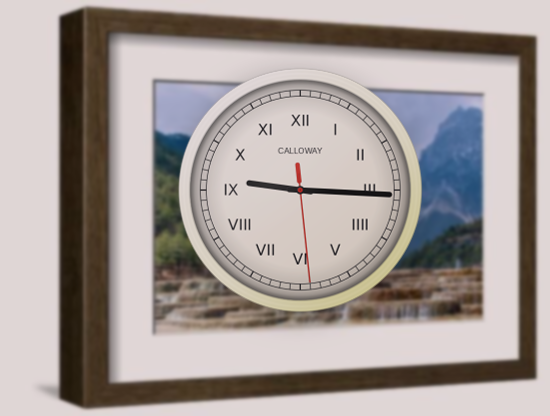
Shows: **9:15:29**
